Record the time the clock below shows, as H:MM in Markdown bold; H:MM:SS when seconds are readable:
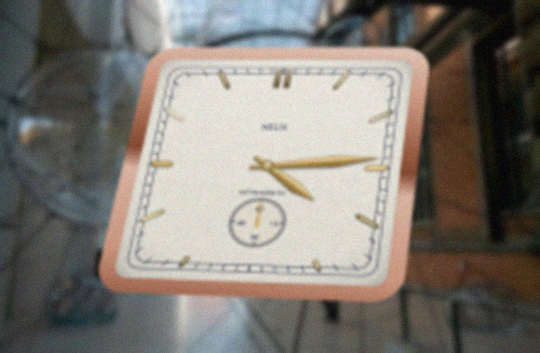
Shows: **4:14**
